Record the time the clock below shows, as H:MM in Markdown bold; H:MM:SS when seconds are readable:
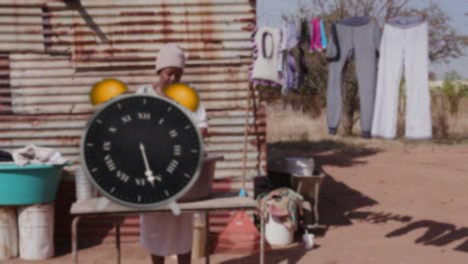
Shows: **5:27**
